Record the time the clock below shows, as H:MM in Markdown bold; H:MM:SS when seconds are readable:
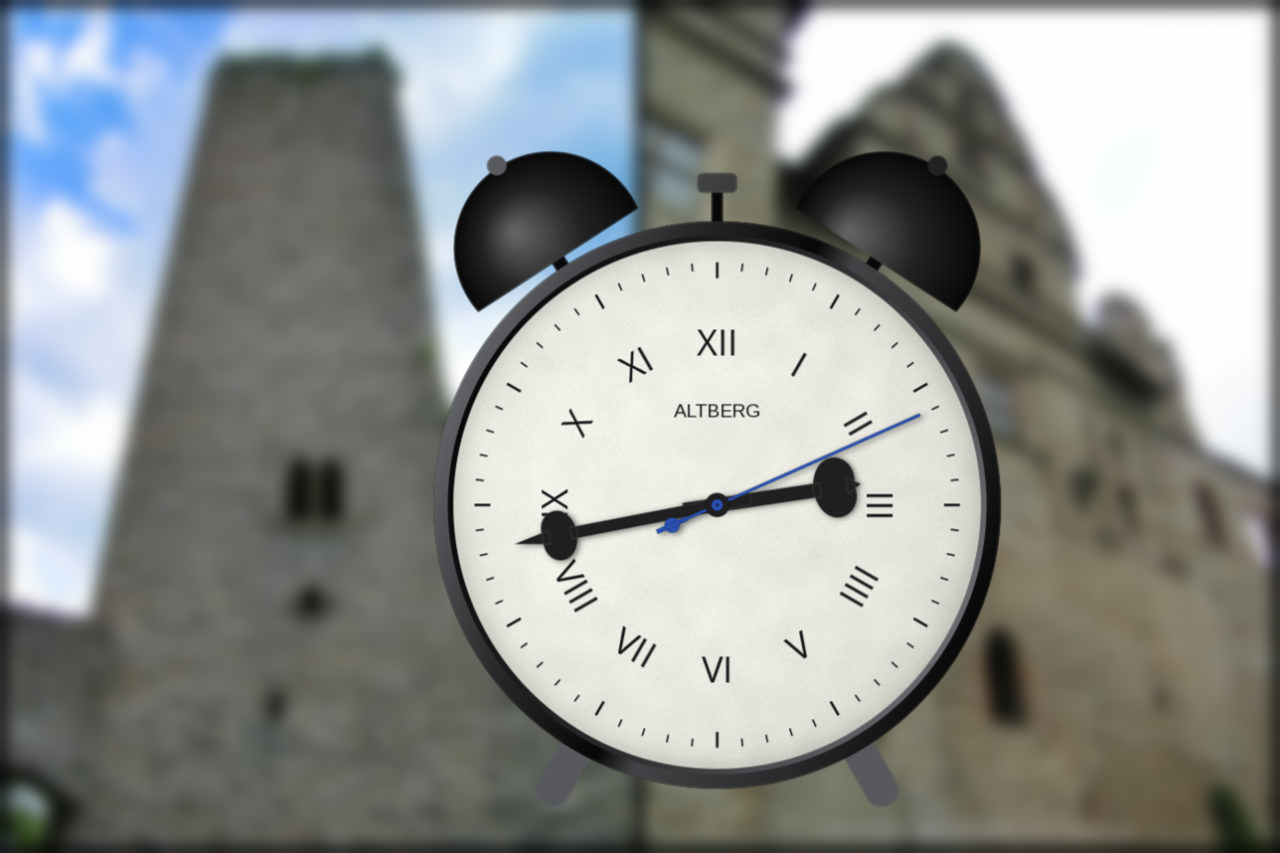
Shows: **2:43:11**
